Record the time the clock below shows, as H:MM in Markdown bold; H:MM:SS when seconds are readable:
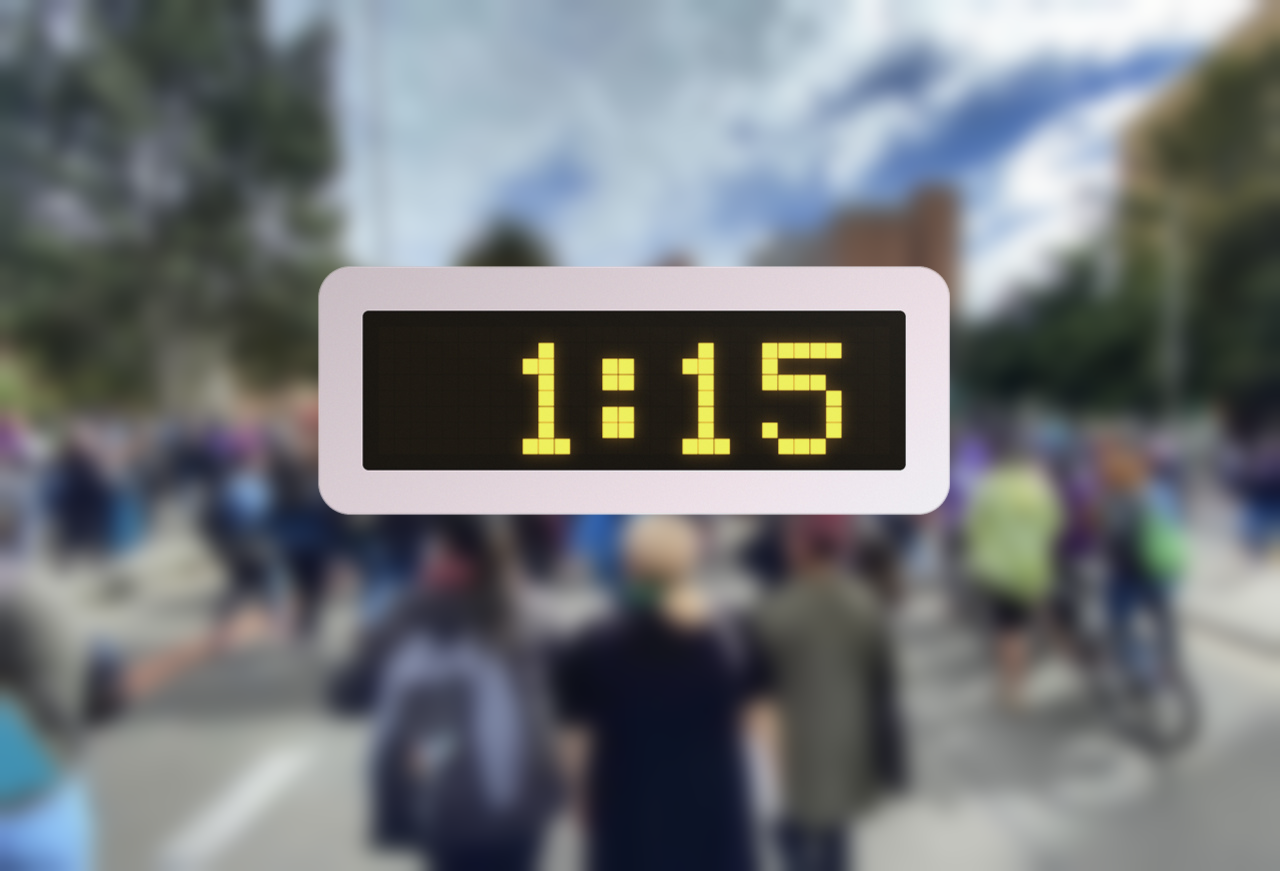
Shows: **1:15**
